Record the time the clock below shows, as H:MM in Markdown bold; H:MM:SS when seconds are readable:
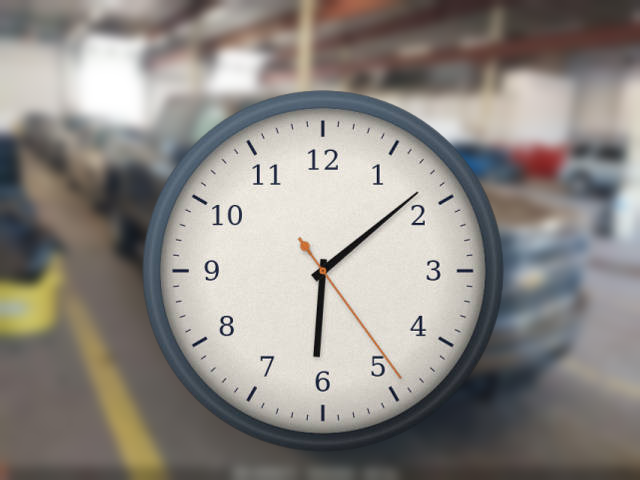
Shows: **6:08:24**
